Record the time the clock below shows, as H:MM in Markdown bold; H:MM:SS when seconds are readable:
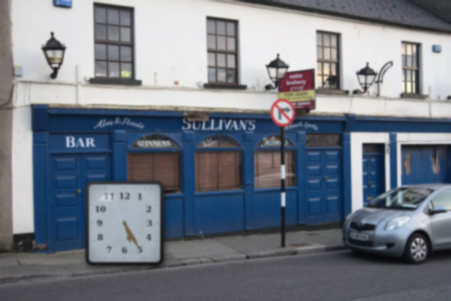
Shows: **5:25**
